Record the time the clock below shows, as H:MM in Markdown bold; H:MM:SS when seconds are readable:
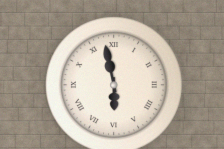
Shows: **5:58**
